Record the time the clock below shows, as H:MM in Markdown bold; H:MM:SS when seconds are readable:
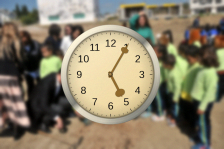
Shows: **5:05**
